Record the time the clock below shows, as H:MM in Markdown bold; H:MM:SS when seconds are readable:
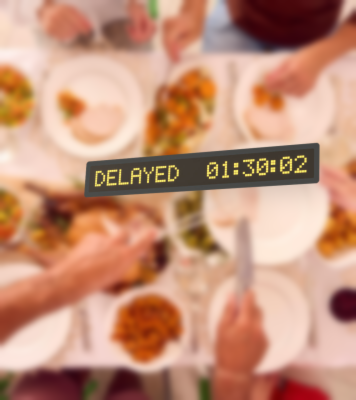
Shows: **1:30:02**
